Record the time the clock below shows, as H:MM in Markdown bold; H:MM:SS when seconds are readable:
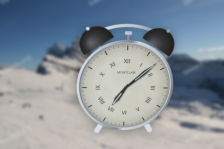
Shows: **7:08**
